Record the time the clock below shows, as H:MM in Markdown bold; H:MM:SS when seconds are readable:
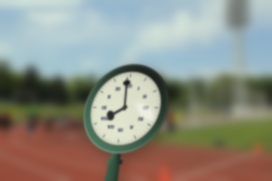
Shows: **7:59**
